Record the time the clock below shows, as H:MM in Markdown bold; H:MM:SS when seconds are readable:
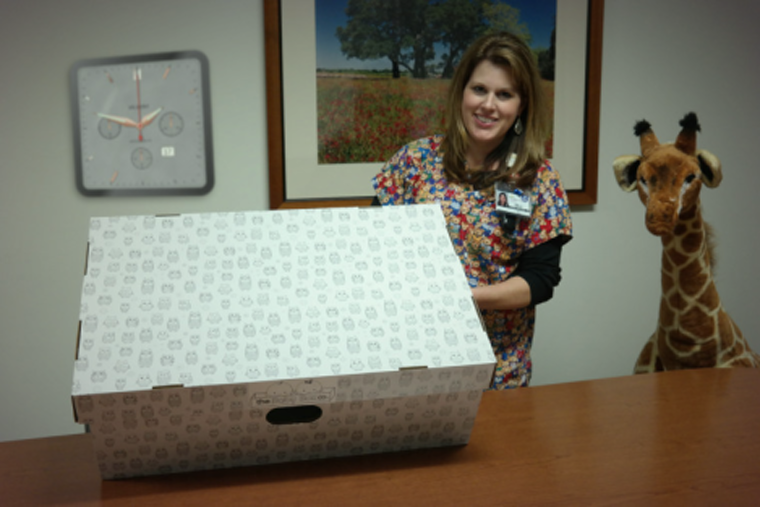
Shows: **1:48**
